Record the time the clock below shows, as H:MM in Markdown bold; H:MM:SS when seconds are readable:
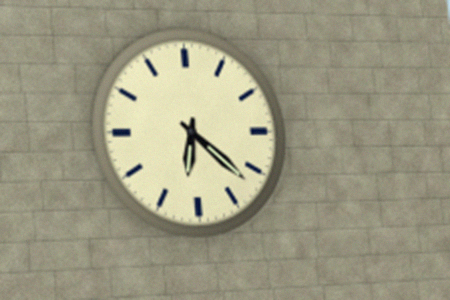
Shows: **6:22**
